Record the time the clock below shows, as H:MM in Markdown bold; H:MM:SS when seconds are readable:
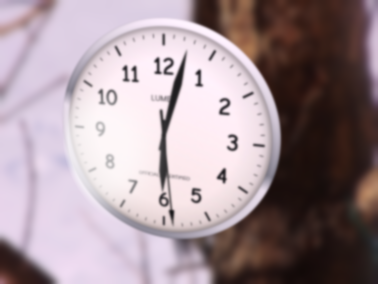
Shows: **6:02:29**
